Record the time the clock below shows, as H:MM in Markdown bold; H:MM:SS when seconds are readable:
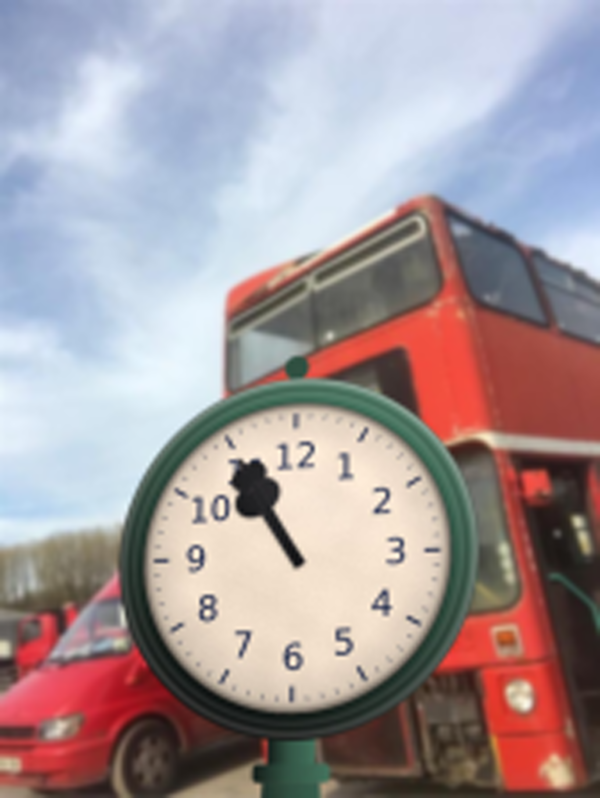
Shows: **10:55**
